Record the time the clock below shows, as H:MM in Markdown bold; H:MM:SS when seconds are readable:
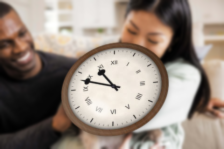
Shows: **10:48**
